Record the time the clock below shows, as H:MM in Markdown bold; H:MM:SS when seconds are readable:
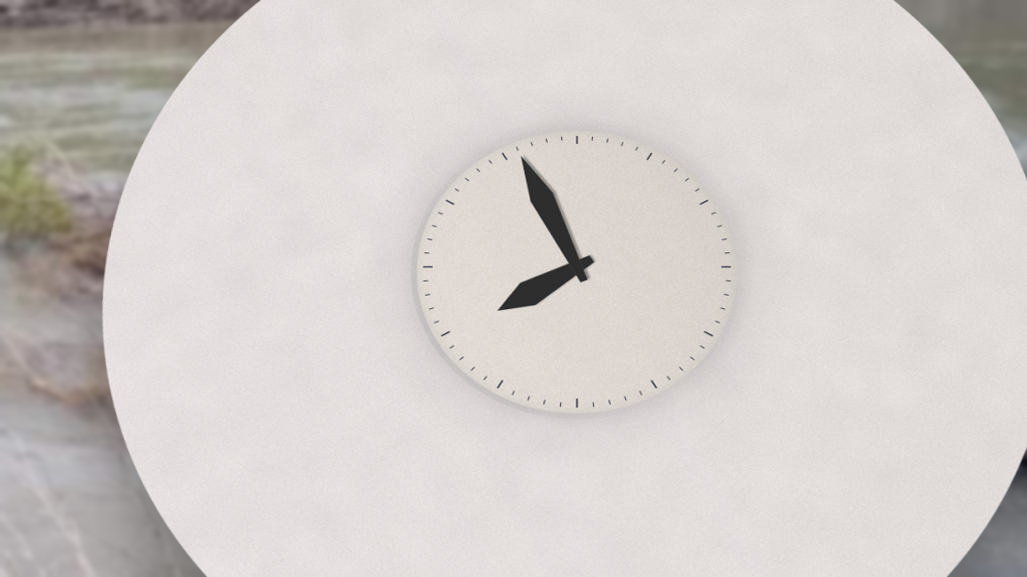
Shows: **7:56**
